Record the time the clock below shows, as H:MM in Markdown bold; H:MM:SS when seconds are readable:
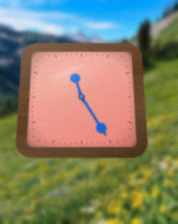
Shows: **11:25**
